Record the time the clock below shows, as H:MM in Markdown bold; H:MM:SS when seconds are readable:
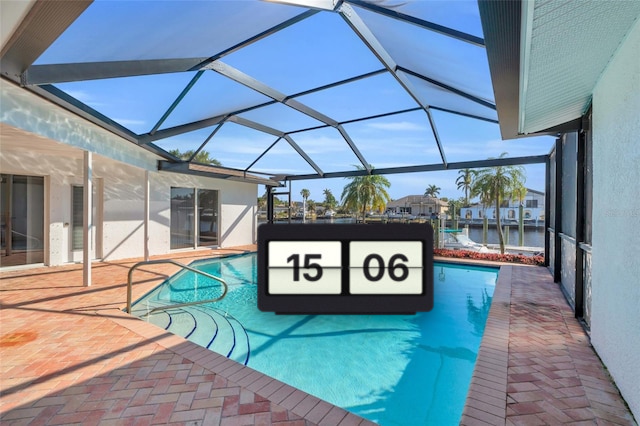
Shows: **15:06**
